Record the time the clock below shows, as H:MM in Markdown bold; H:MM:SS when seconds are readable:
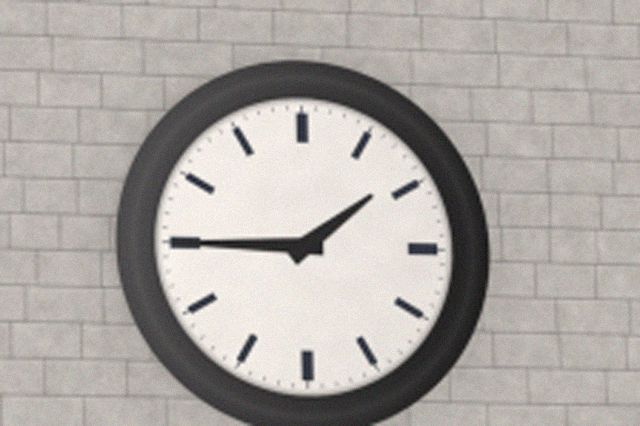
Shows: **1:45**
